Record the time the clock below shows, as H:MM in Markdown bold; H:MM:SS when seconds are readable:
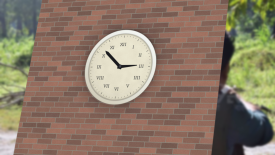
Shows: **2:52**
